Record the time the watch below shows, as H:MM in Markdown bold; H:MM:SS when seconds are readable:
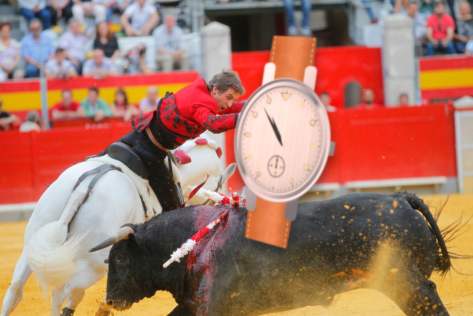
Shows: **10:53**
